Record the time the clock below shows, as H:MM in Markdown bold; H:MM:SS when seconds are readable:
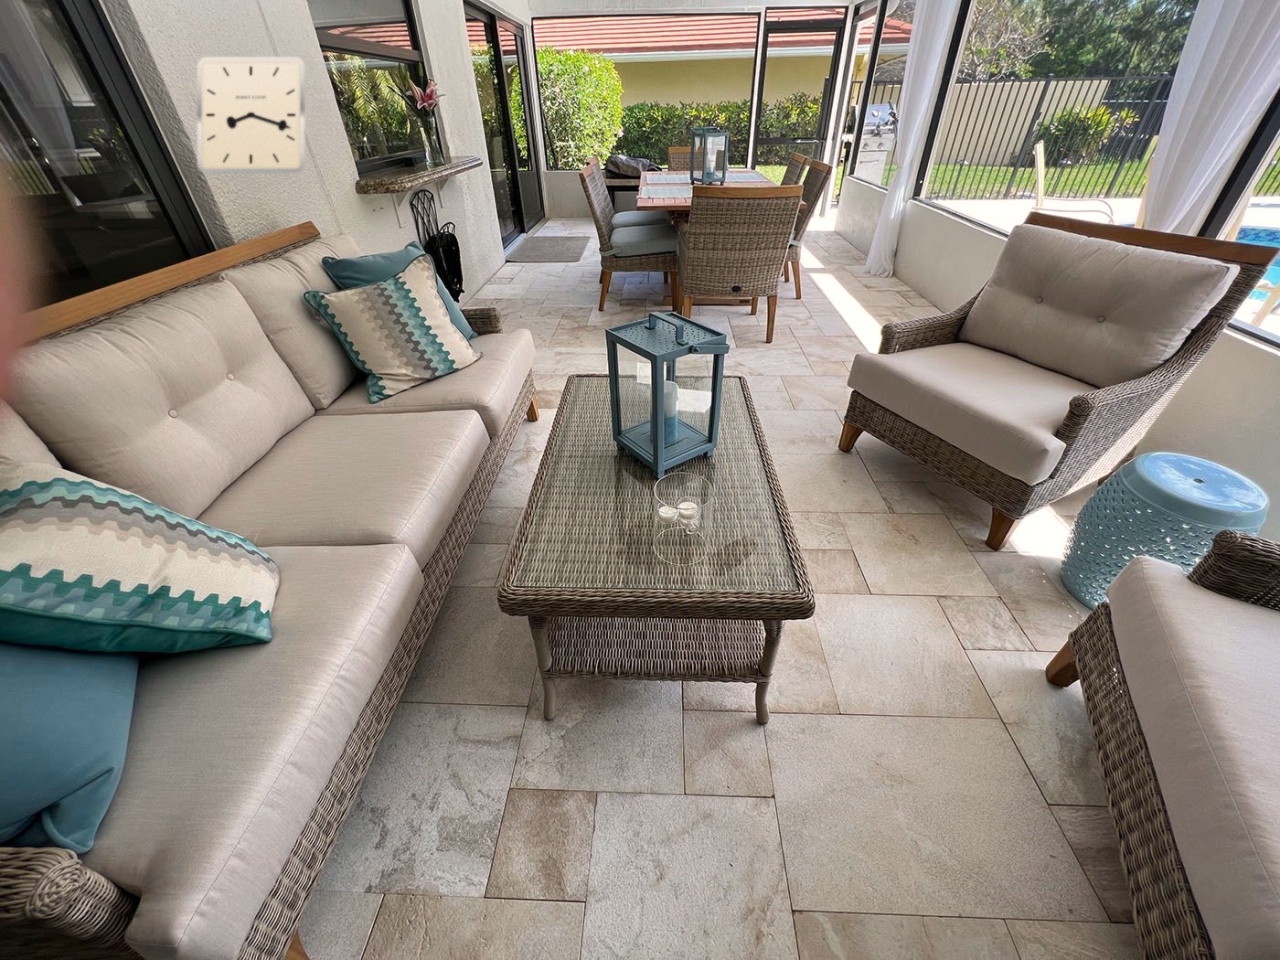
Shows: **8:18**
